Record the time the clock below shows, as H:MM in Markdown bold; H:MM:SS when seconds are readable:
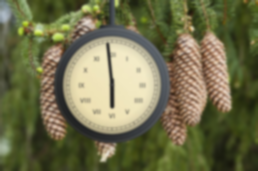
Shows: **5:59**
